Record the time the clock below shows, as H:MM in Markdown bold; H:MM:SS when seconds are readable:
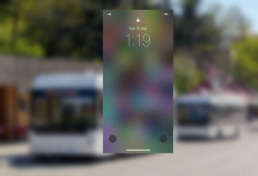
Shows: **1:19**
